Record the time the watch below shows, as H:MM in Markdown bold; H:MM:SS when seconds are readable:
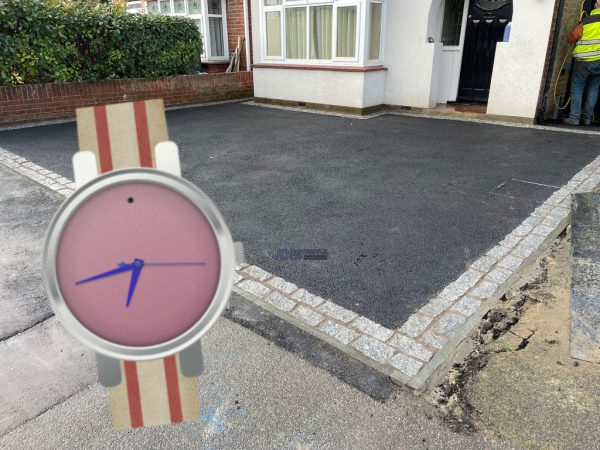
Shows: **6:43:16**
